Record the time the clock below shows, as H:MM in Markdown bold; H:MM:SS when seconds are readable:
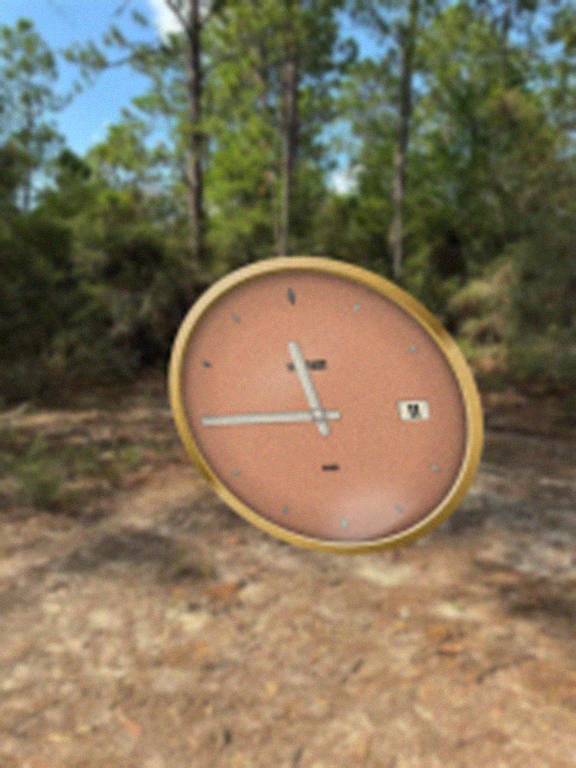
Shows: **11:45**
